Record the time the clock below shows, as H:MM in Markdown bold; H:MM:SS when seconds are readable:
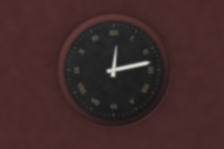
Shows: **12:13**
